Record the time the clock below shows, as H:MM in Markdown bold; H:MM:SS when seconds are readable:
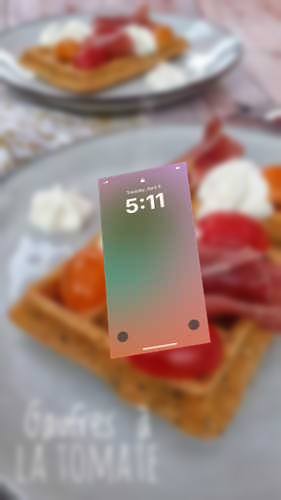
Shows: **5:11**
